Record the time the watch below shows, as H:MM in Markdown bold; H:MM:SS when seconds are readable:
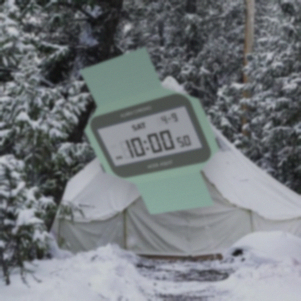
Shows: **10:00**
